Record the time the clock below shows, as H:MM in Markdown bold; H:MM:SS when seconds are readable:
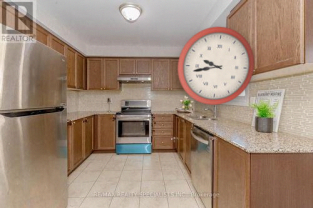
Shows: **9:43**
